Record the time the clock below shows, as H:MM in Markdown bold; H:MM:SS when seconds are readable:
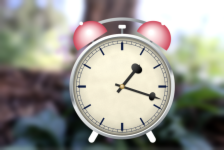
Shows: **1:18**
